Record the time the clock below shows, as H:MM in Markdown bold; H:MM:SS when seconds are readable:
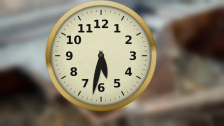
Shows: **5:32**
